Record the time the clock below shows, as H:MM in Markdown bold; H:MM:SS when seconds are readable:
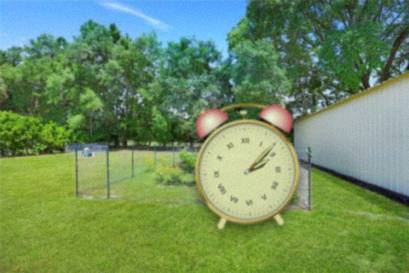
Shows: **2:08**
